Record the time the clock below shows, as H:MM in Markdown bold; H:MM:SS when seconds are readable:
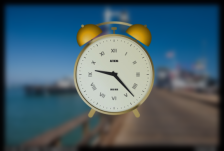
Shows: **9:23**
